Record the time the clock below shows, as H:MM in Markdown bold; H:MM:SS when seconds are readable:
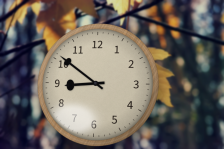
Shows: **8:51**
